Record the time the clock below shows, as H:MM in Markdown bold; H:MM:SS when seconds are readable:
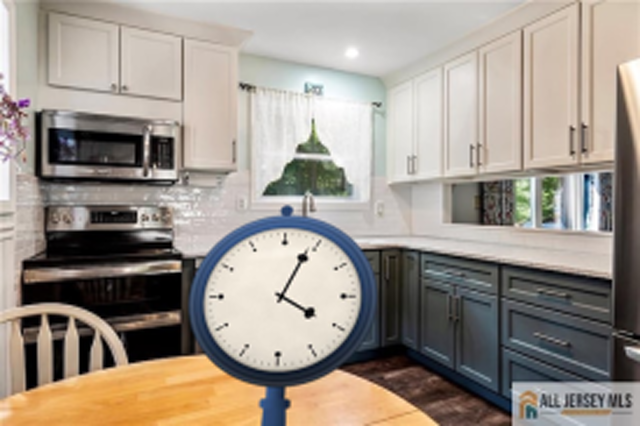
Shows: **4:04**
